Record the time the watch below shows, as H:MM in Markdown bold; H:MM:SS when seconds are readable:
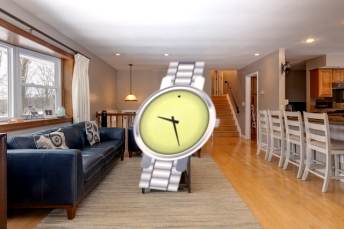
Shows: **9:26**
